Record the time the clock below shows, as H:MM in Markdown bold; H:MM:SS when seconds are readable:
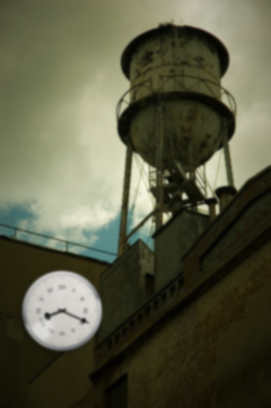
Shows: **8:19**
